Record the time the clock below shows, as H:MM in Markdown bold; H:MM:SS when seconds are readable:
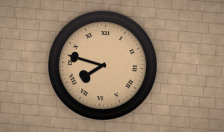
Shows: **7:47**
